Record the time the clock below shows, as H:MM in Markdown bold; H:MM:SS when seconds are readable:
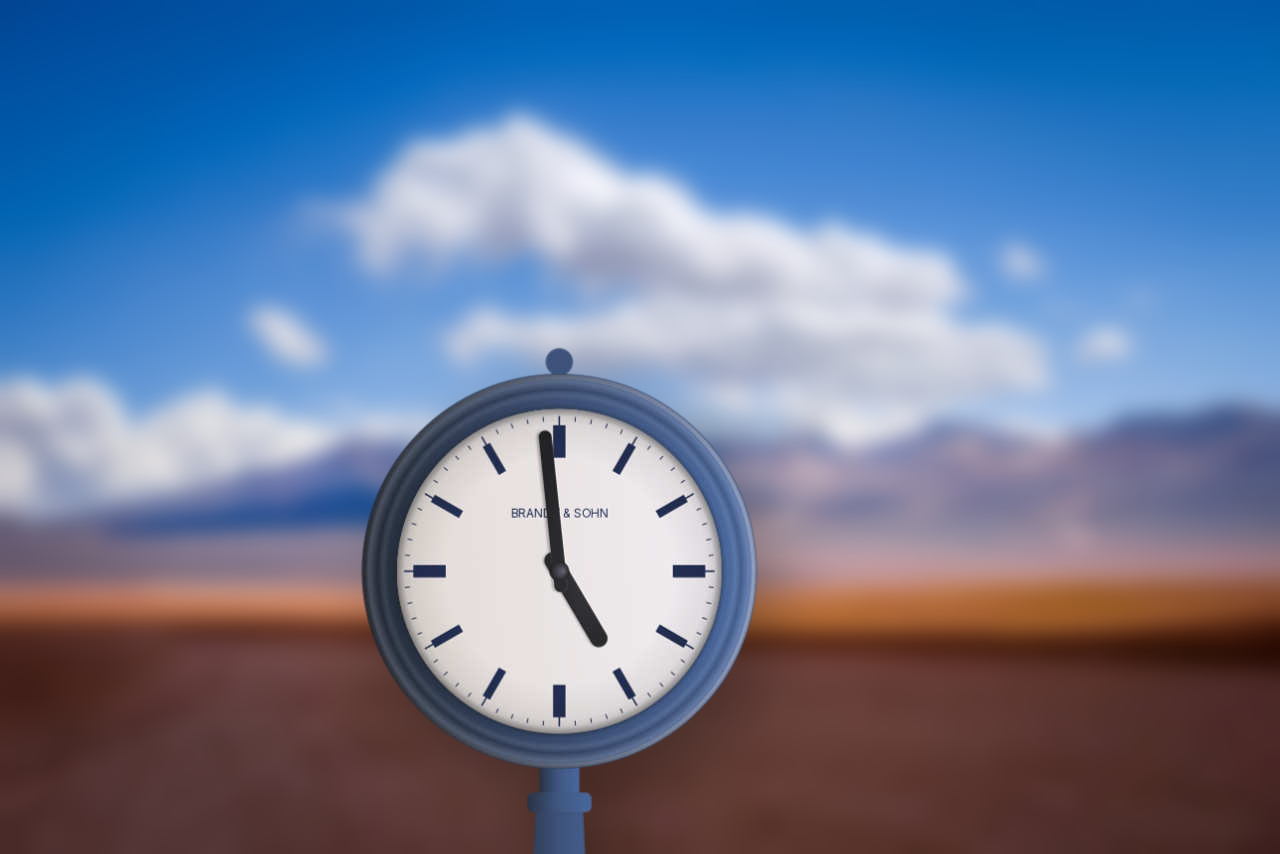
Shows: **4:59**
